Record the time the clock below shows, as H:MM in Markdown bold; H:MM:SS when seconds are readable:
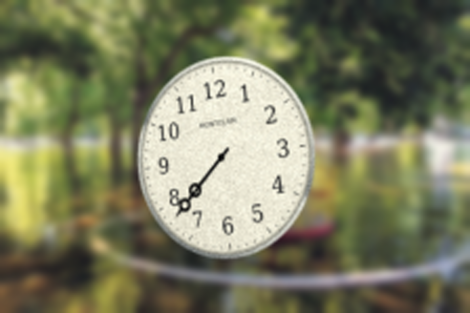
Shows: **7:38**
